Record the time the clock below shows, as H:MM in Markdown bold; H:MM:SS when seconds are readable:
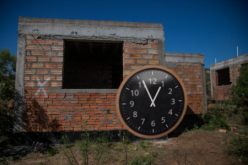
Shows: **12:56**
